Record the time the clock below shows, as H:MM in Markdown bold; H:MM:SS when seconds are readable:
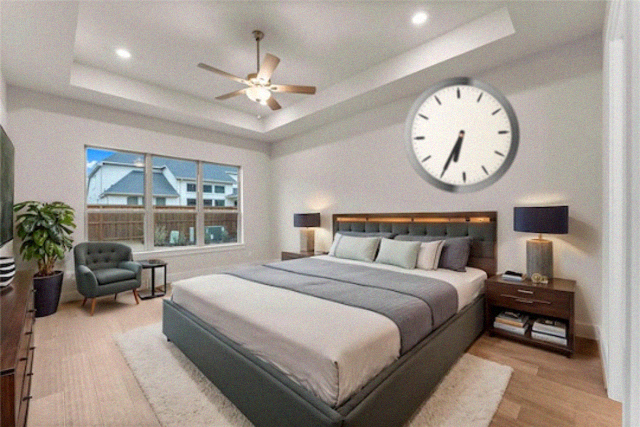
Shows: **6:35**
